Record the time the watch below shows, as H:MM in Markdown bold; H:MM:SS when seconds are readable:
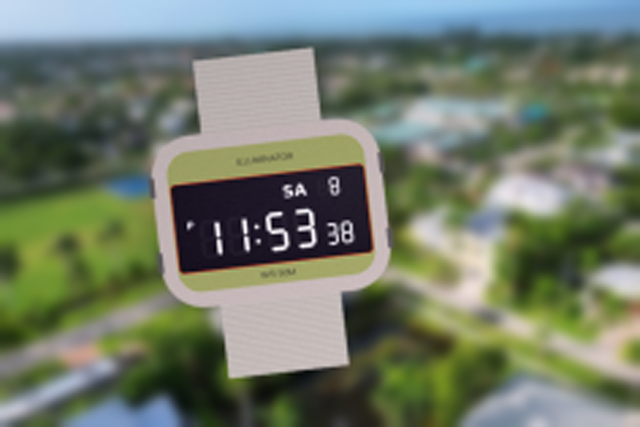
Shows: **11:53:38**
